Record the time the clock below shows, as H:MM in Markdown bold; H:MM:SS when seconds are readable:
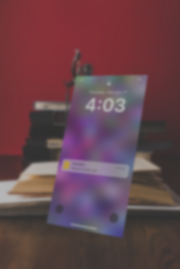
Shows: **4:03**
